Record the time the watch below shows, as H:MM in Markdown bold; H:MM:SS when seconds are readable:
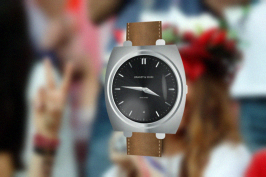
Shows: **3:46**
